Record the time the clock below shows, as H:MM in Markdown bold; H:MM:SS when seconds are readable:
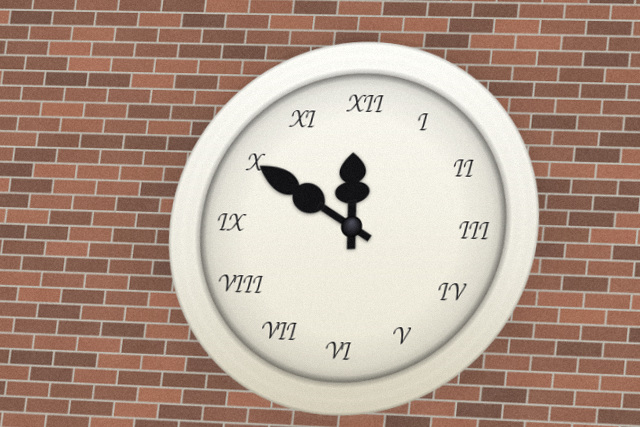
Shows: **11:50**
